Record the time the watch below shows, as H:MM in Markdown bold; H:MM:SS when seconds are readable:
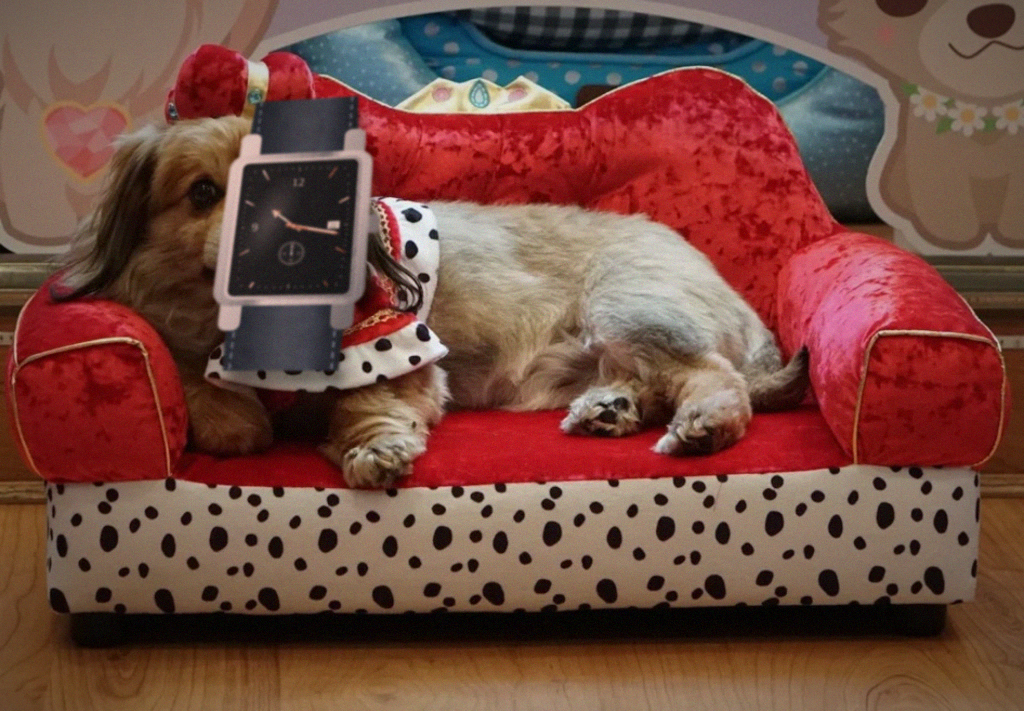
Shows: **10:17**
